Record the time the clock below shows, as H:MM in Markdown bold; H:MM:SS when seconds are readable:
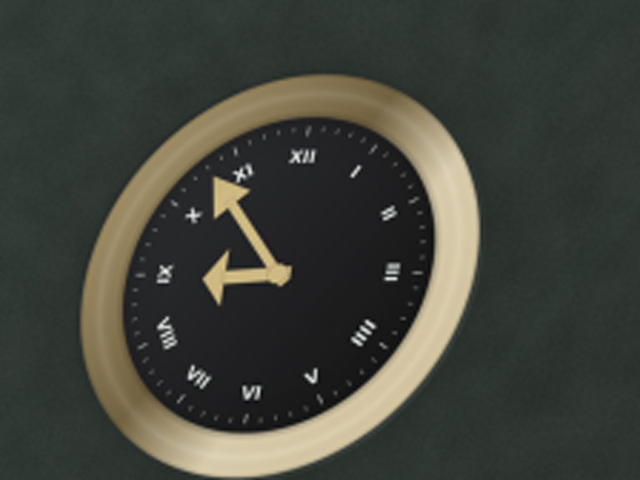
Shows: **8:53**
